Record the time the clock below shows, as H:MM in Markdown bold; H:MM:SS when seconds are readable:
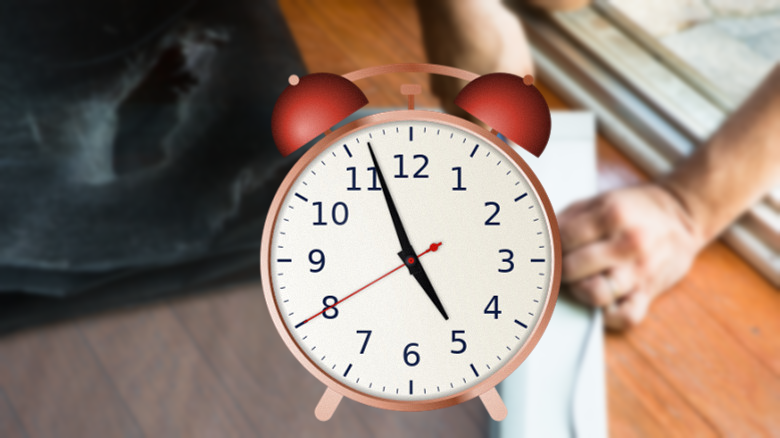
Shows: **4:56:40**
